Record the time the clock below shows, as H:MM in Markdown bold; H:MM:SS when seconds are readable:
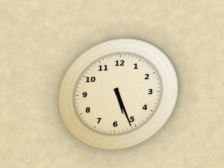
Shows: **5:26**
